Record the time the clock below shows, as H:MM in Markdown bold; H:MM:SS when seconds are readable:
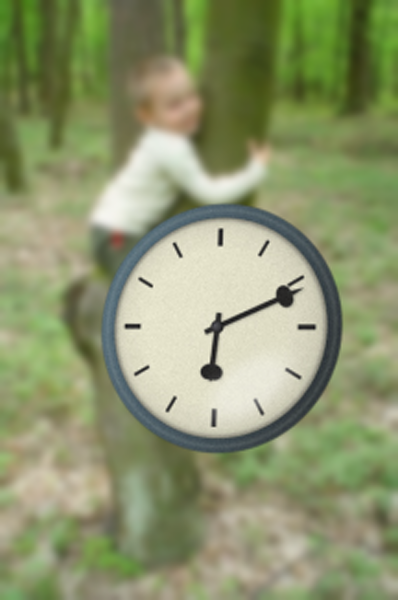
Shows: **6:11**
